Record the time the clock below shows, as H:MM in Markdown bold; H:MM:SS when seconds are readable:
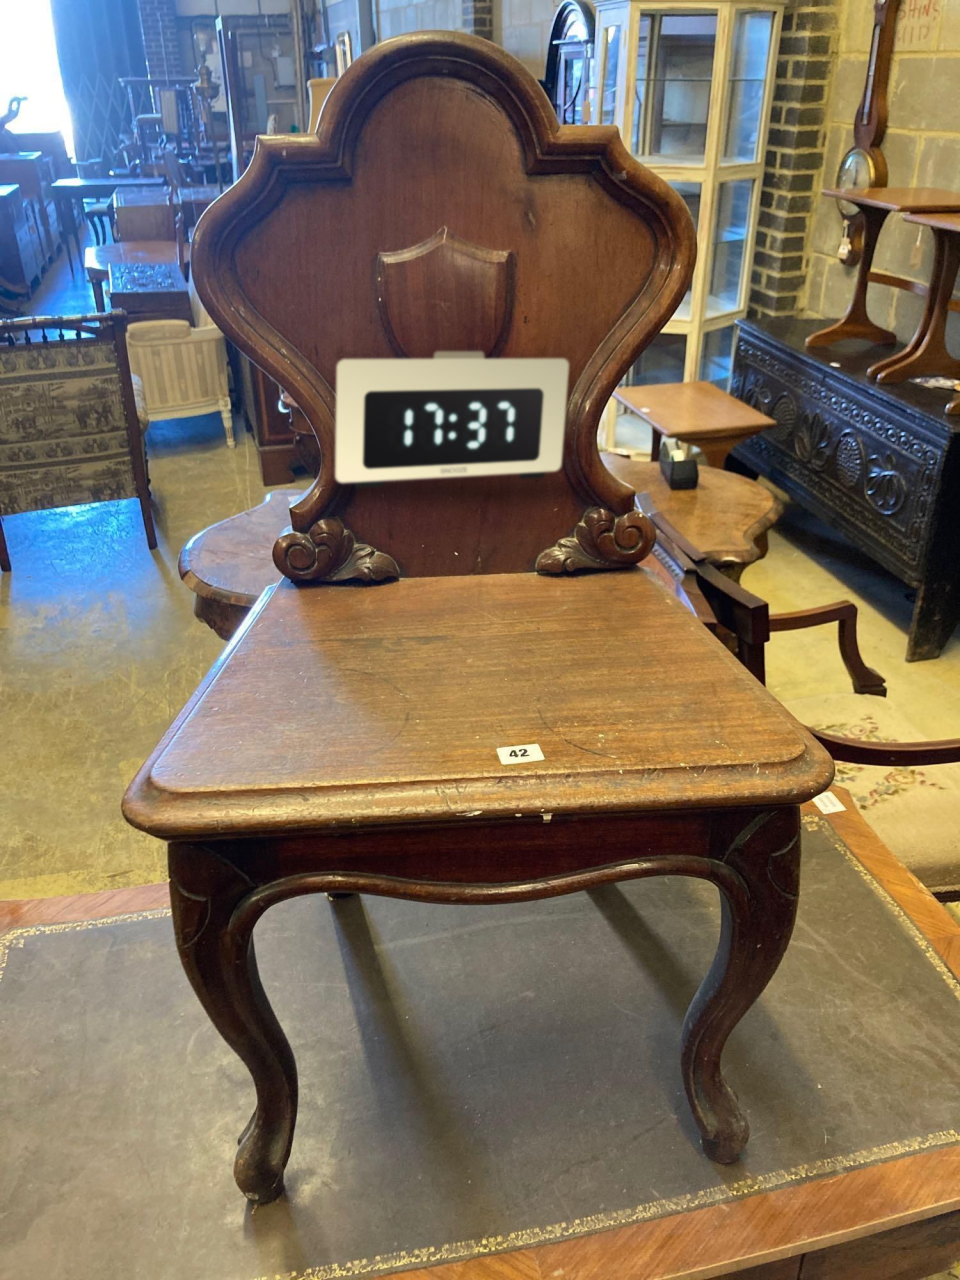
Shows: **17:37**
